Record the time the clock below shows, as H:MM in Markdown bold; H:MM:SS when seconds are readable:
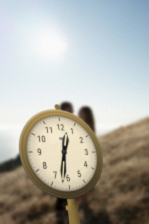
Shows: **12:32**
